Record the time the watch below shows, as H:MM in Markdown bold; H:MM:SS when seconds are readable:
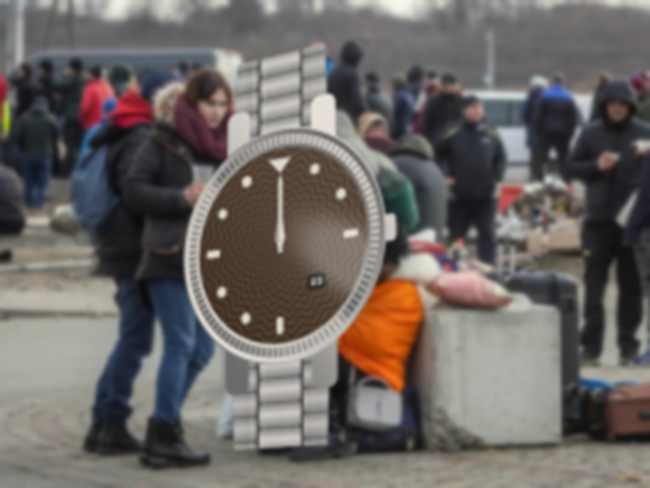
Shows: **12:00**
